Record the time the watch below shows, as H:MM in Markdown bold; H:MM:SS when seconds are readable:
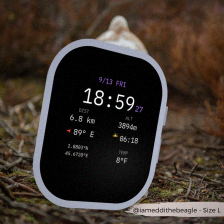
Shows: **18:59:27**
